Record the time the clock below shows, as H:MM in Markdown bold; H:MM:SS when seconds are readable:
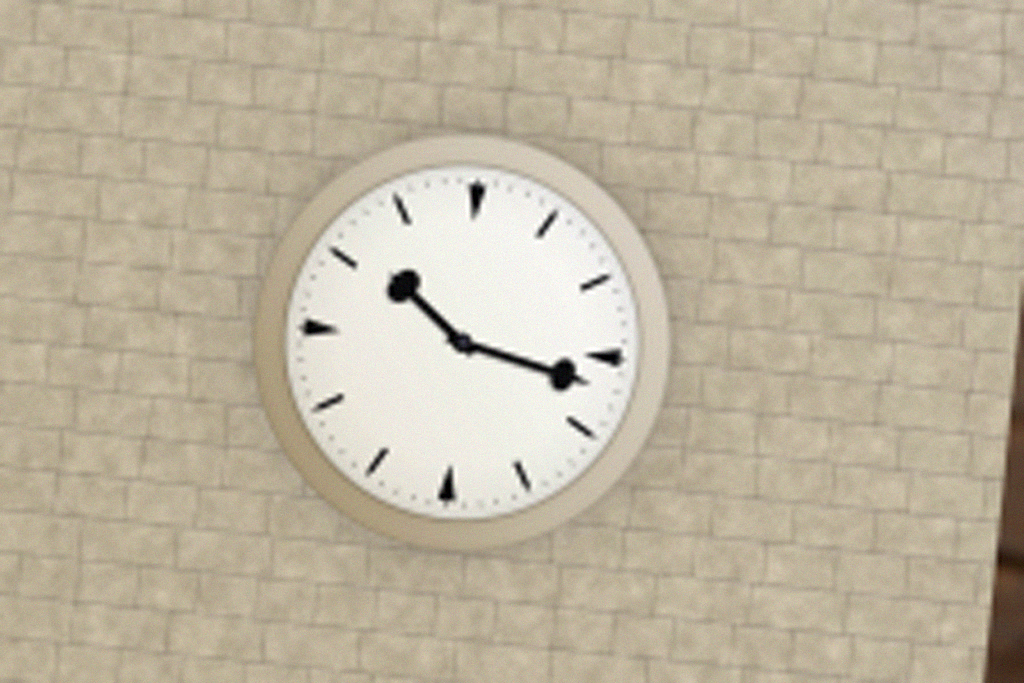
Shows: **10:17**
